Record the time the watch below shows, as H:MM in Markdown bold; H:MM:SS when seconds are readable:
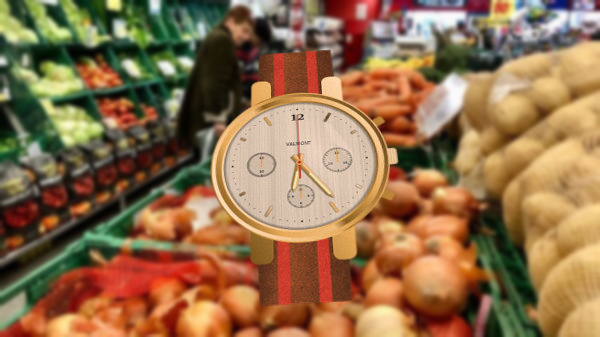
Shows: **6:24**
